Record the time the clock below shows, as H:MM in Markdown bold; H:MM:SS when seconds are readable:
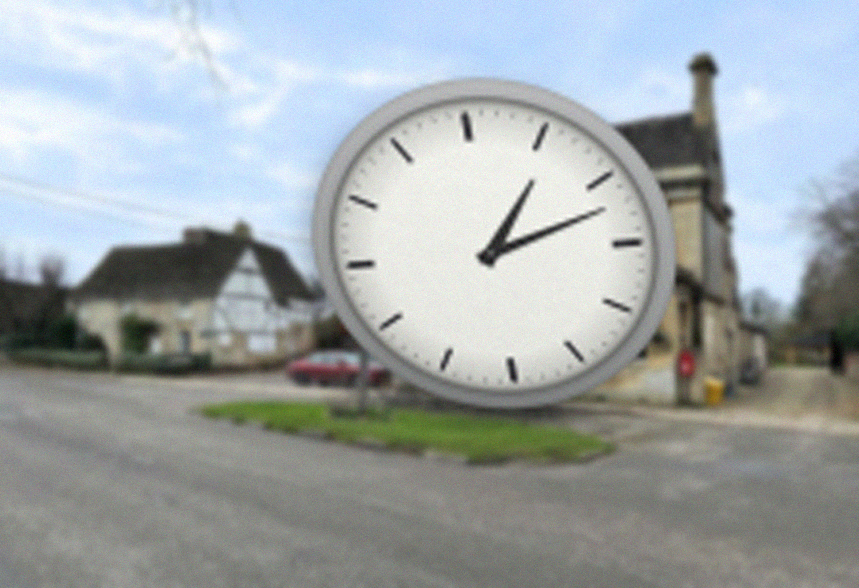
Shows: **1:12**
